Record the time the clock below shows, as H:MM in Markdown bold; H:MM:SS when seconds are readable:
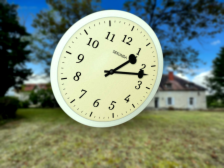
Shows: **1:12**
